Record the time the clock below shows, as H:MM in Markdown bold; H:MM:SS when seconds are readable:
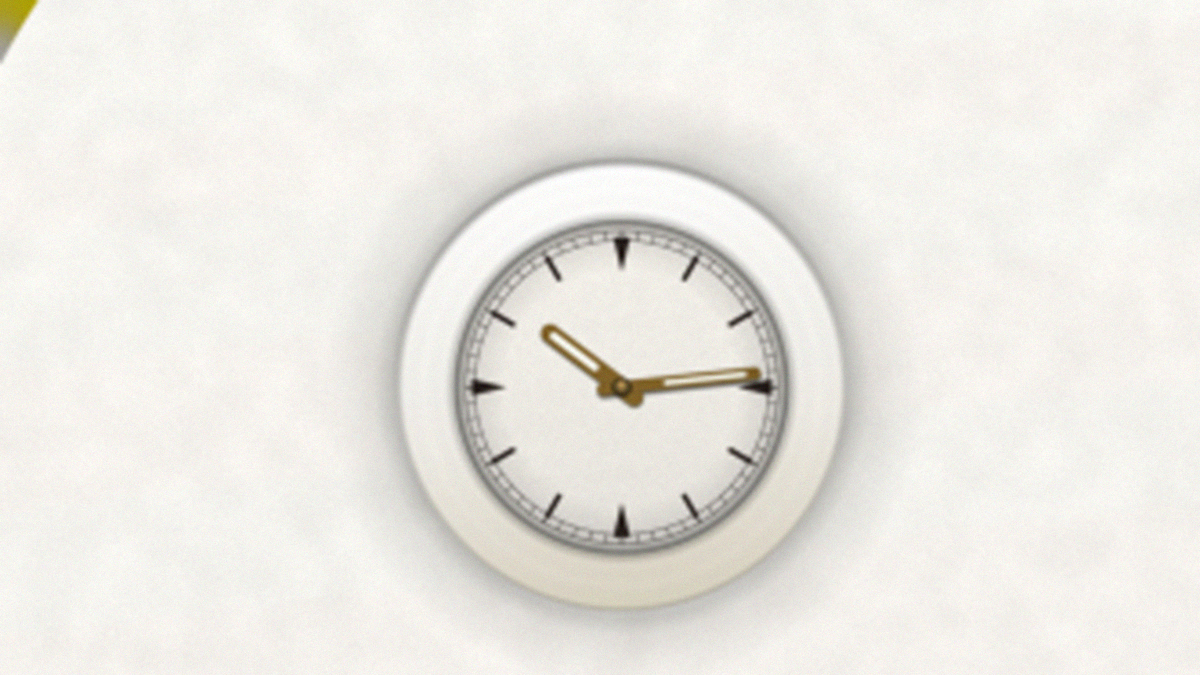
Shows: **10:14**
